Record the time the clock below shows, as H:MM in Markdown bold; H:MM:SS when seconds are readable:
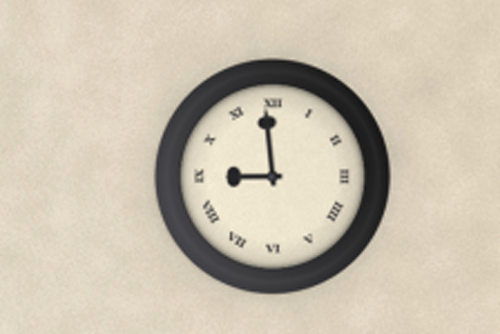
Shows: **8:59**
